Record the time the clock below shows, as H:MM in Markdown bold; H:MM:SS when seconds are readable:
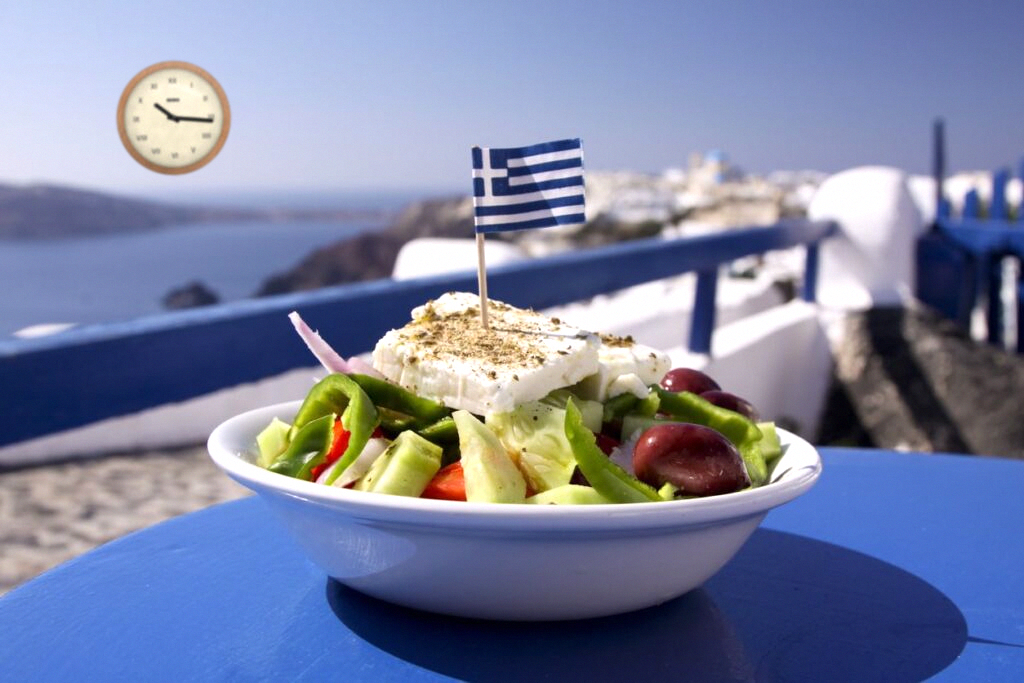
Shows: **10:16**
